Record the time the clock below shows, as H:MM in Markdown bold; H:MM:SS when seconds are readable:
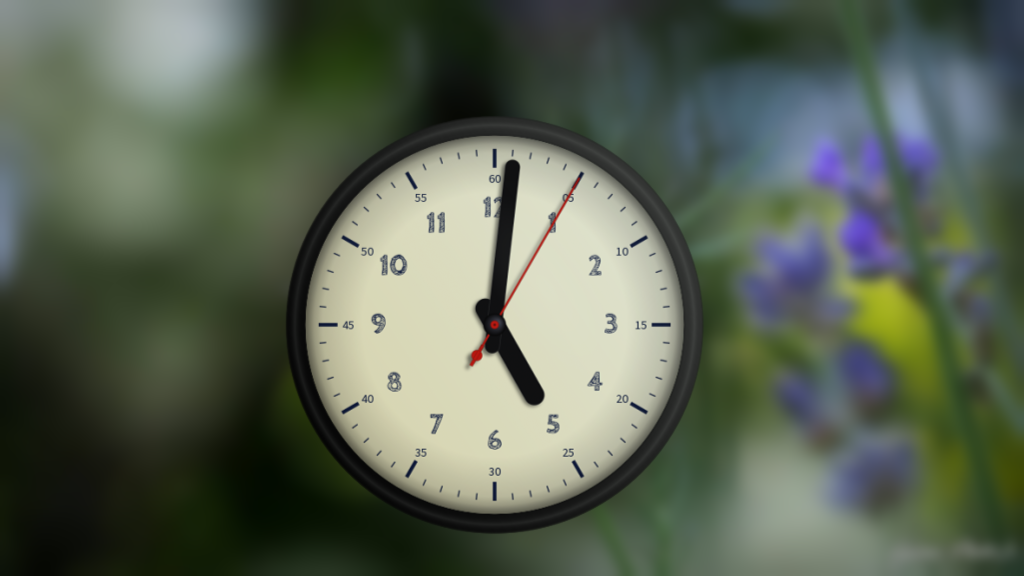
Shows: **5:01:05**
